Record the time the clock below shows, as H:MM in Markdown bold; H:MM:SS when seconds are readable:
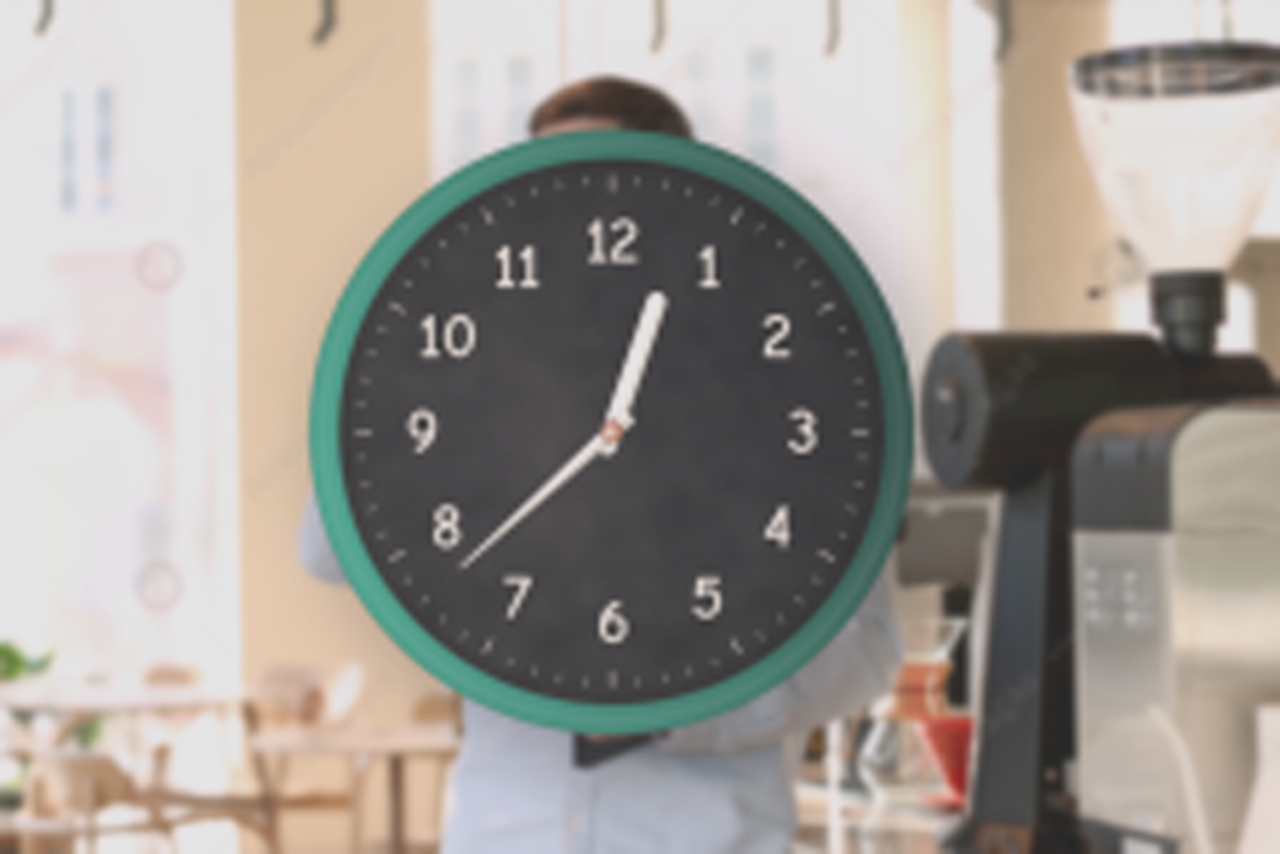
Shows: **12:38**
